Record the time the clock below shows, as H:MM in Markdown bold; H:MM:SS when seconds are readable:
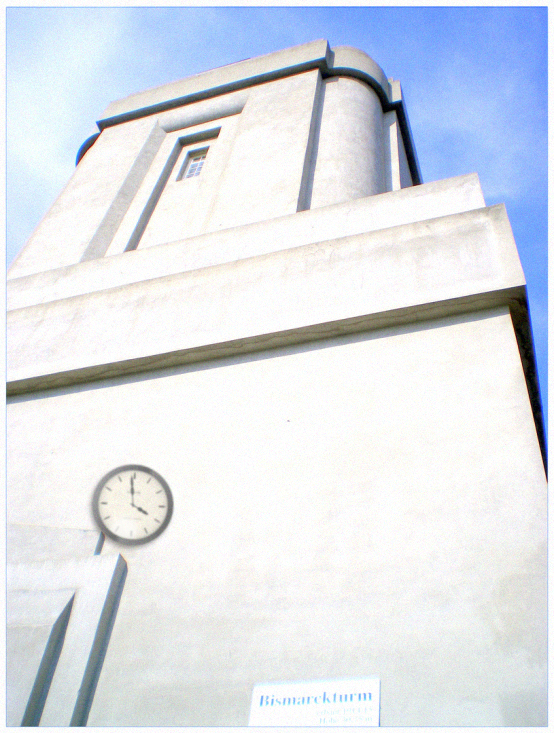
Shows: **3:59**
